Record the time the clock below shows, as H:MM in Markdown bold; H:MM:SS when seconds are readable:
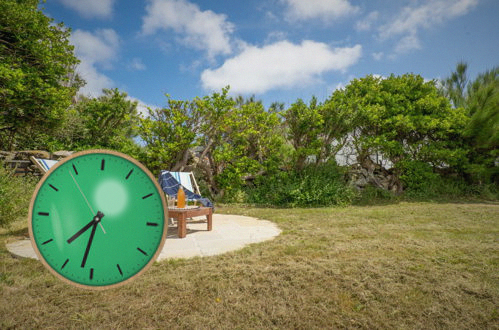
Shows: **7:31:54**
